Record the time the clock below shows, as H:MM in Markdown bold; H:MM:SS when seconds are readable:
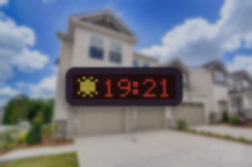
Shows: **19:21**
